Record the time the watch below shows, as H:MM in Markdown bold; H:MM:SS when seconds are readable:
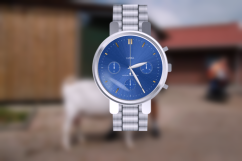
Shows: **2:25**
